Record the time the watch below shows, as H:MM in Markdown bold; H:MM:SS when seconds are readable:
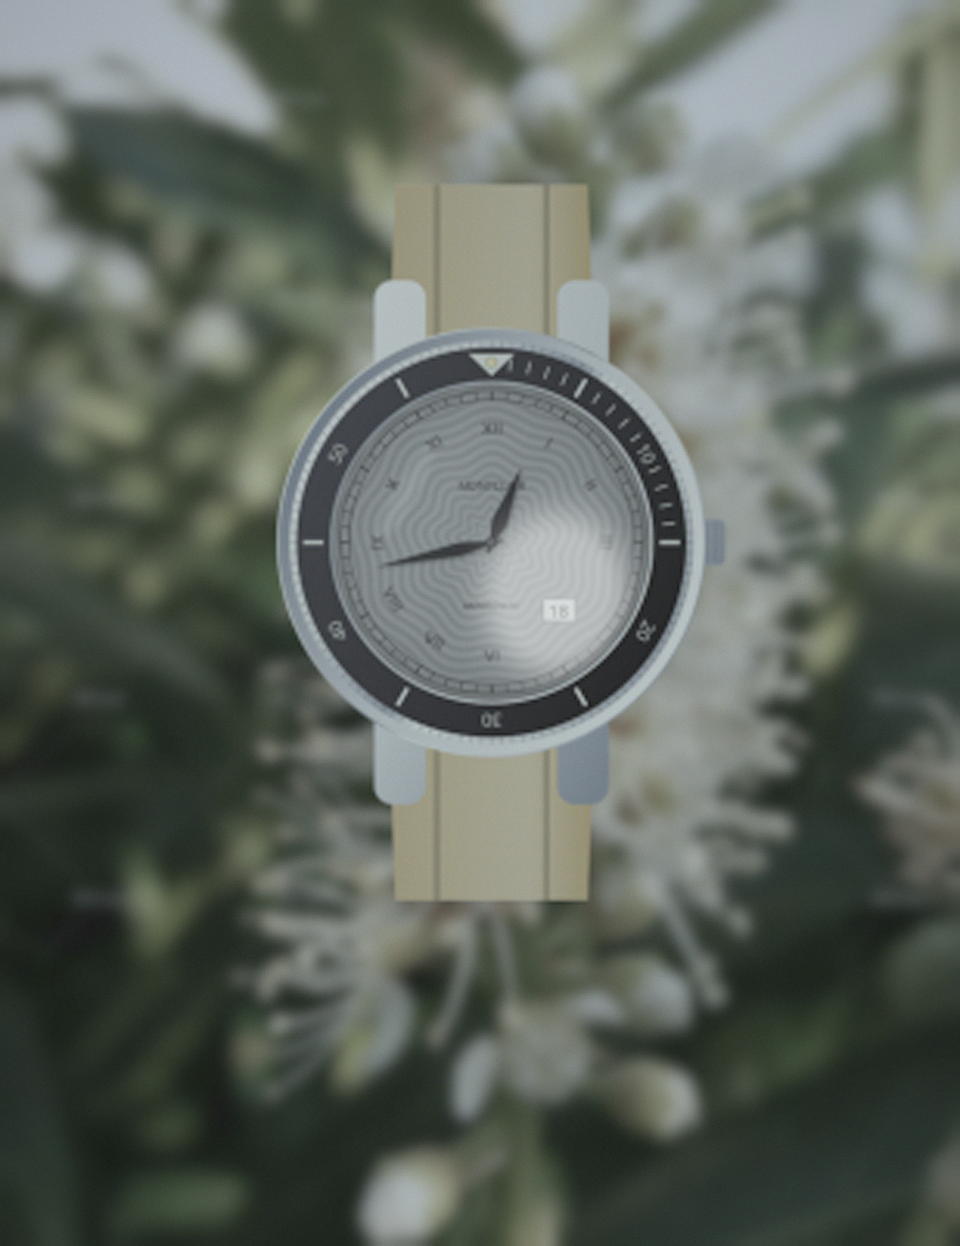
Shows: **12:43**
